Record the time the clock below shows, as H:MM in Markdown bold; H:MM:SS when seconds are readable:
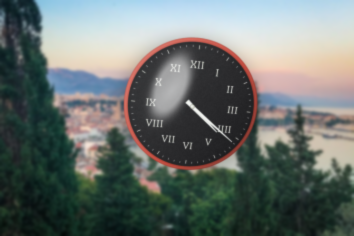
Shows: **4:21**
